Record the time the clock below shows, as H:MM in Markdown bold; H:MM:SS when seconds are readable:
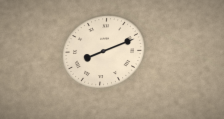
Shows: **8:11**
